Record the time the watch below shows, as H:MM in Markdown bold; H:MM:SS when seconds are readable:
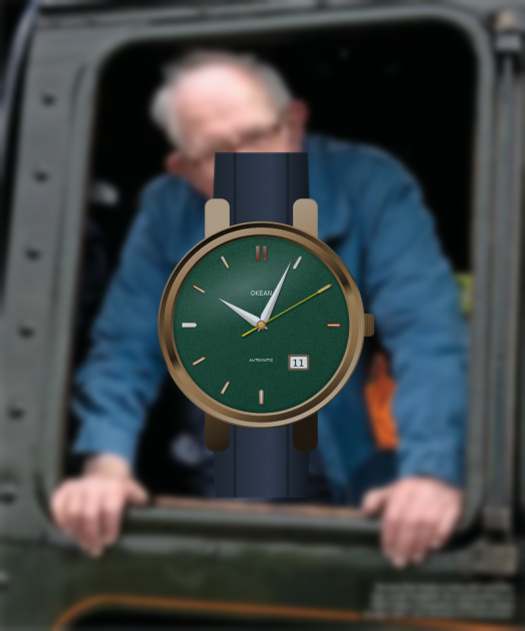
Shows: **10:04:10**
